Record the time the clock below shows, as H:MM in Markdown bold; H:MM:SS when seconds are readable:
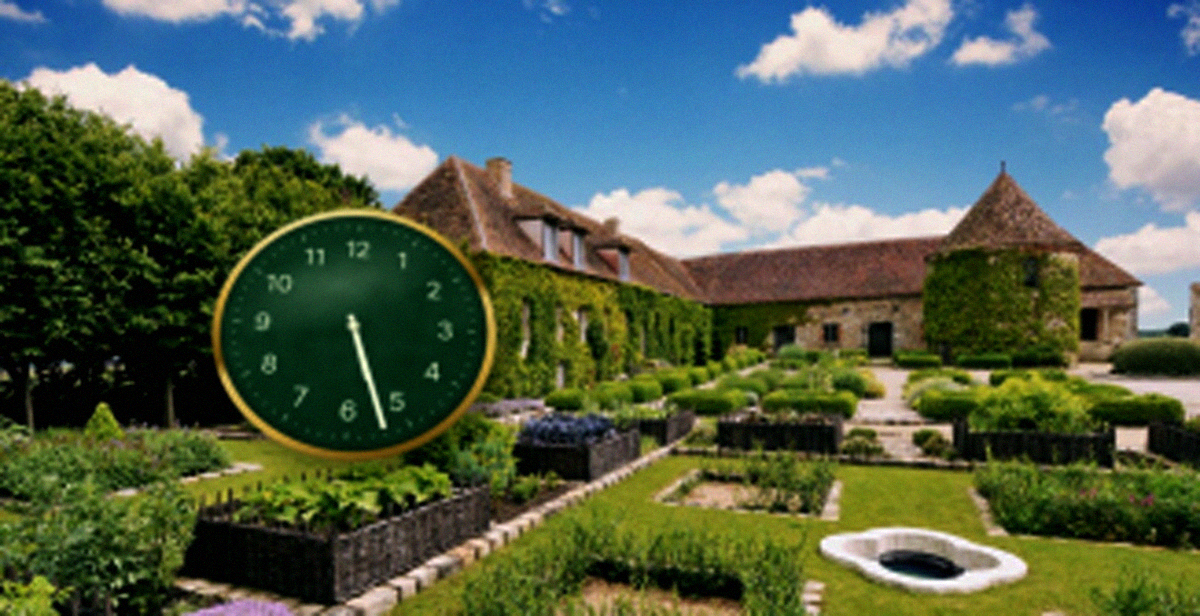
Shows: **5:27**
